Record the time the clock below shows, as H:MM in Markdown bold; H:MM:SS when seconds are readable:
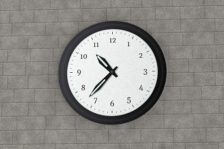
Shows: **10:37**
